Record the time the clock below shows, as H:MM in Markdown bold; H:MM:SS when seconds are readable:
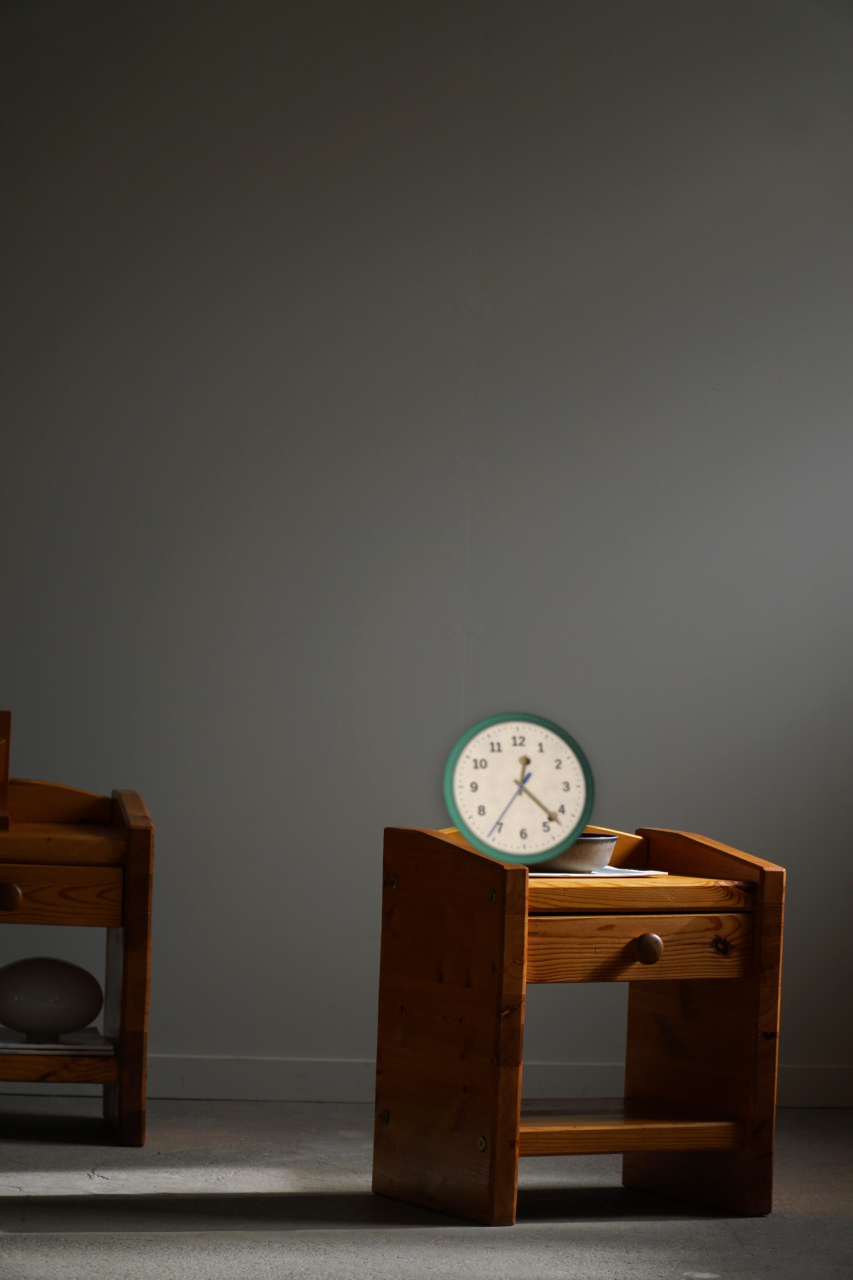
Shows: **12:22:36**
